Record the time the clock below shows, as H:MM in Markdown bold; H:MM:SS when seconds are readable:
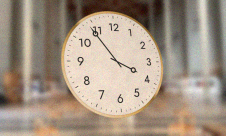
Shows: **3:54**
